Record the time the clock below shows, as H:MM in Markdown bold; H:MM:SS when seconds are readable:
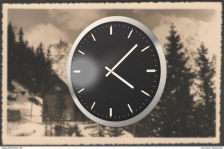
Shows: **4:08**
